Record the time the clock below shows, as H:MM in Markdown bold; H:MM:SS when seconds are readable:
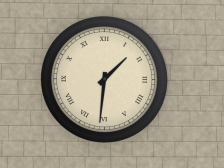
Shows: **1:31**
